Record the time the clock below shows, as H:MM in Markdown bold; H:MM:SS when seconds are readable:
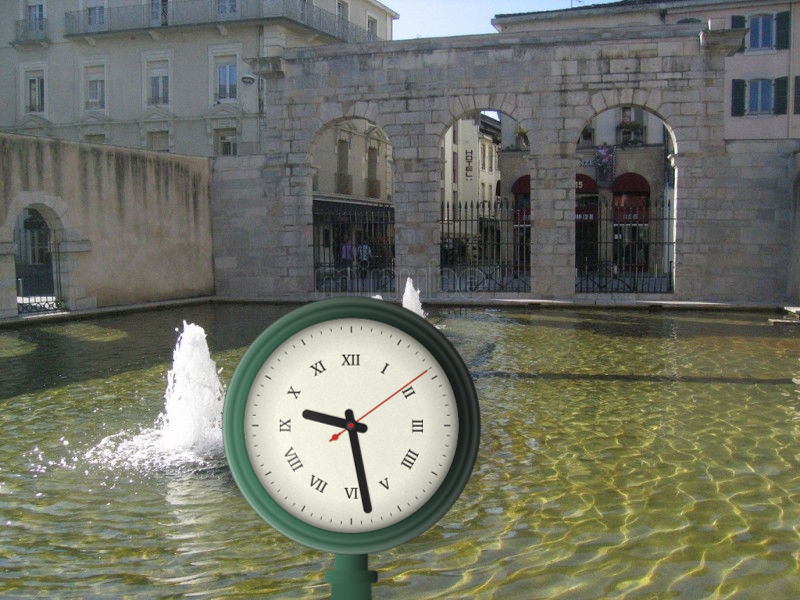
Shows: **9:28:09**
